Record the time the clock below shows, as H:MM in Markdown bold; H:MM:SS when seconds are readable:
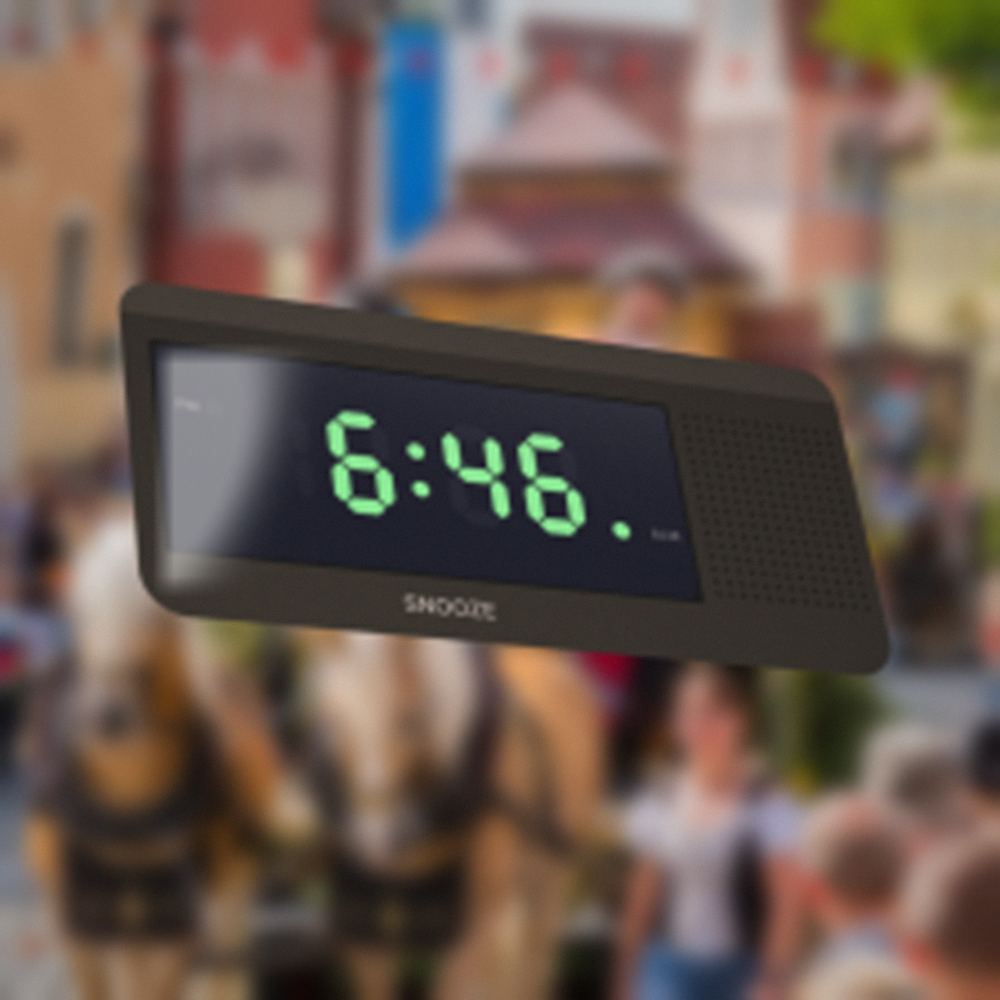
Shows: **6:46**
